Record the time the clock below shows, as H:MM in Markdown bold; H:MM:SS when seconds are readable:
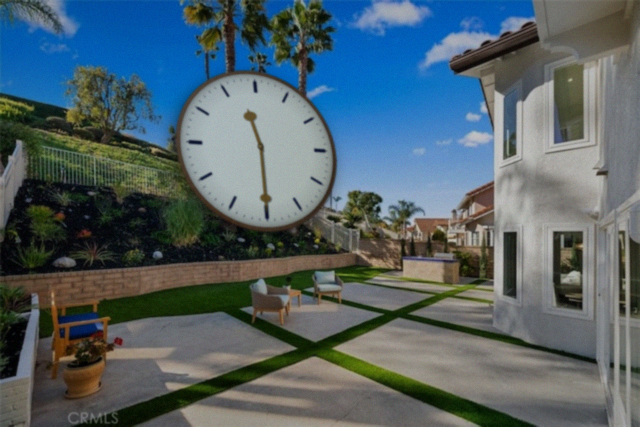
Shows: **11:30**
